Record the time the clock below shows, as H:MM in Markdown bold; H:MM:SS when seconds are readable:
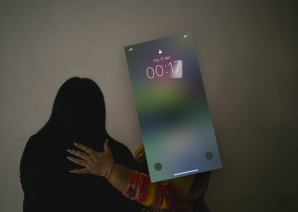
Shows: **0:17**
